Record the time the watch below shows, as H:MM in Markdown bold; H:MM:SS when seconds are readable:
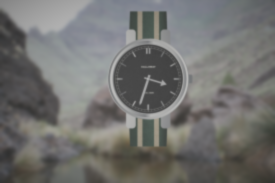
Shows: **3:33**
